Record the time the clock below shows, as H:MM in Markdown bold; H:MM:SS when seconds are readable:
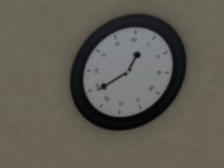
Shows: **12:39**
